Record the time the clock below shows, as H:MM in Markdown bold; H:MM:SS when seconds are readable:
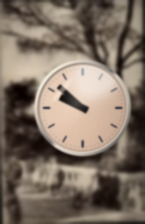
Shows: **9:52**
